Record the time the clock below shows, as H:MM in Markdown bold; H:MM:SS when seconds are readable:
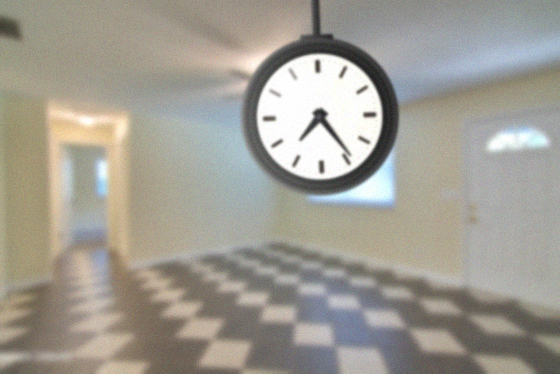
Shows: **7:24**
